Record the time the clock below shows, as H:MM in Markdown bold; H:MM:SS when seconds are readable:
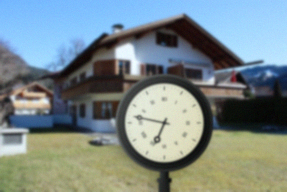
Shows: **6:47**
